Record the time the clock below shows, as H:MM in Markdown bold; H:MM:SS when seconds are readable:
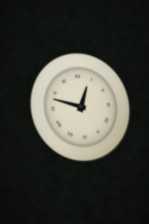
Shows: **12:48**
